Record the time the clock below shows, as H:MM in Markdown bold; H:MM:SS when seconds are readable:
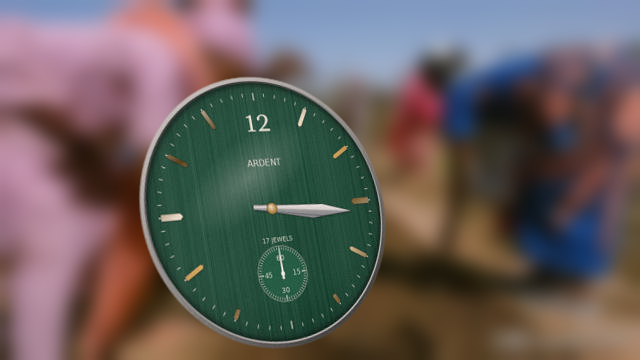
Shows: **3:16**
